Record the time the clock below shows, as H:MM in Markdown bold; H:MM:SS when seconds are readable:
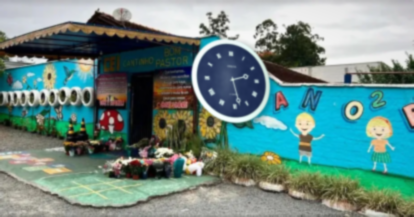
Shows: **2:28**
